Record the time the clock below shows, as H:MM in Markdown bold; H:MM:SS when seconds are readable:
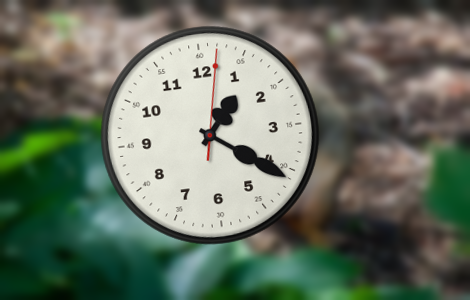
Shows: **1:21:02**
